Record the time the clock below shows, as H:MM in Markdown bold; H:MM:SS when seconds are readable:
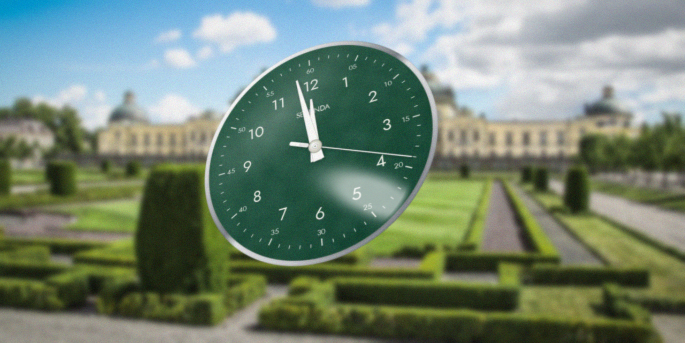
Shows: **11:58:19**
